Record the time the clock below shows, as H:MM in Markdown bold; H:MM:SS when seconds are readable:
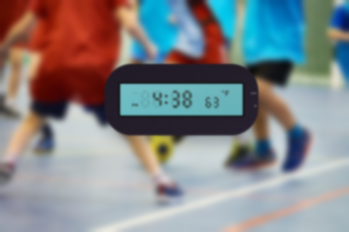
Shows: **4:38**
